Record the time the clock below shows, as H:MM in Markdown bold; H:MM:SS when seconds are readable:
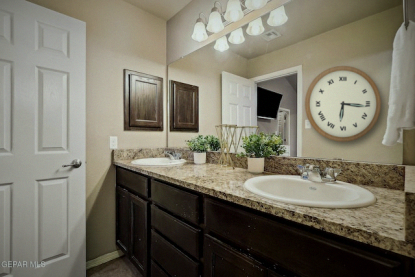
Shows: **6:16**
